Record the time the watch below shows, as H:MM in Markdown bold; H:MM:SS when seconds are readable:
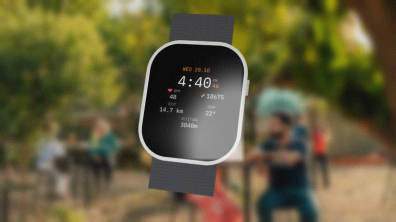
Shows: **4:40**
